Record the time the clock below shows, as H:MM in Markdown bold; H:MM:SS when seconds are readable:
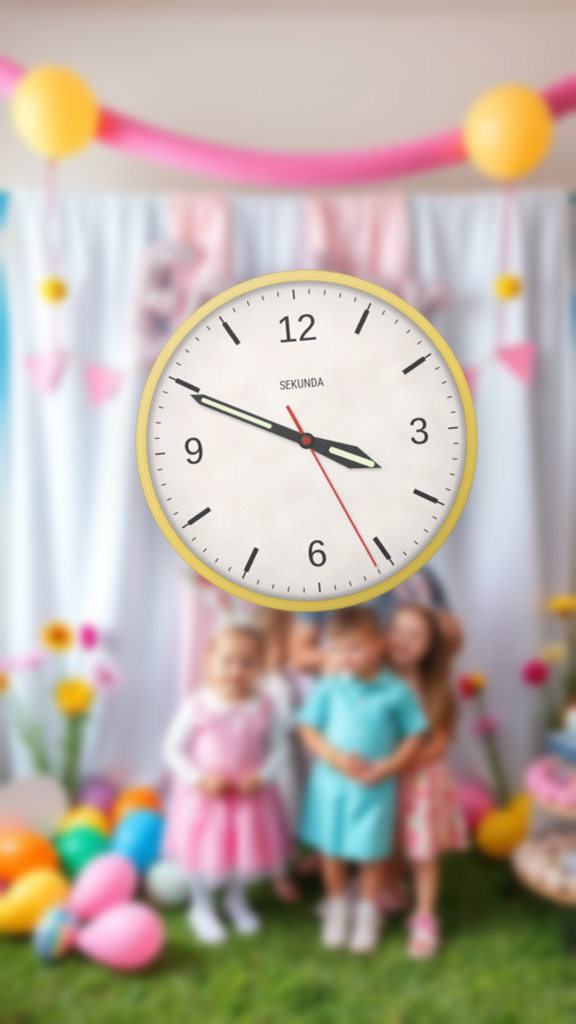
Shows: **3:49:26**
